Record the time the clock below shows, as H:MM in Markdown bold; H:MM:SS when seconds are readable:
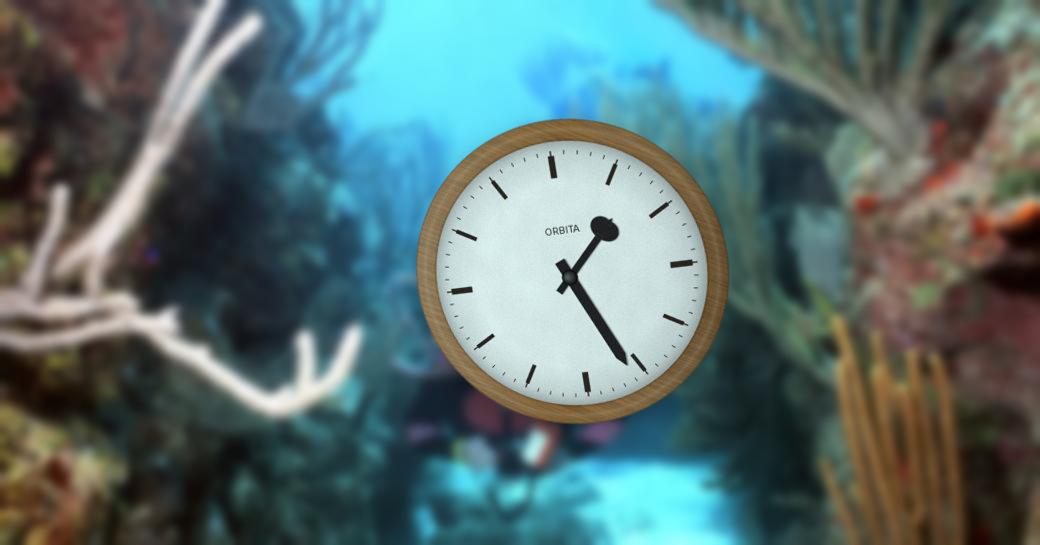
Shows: **1:26**
